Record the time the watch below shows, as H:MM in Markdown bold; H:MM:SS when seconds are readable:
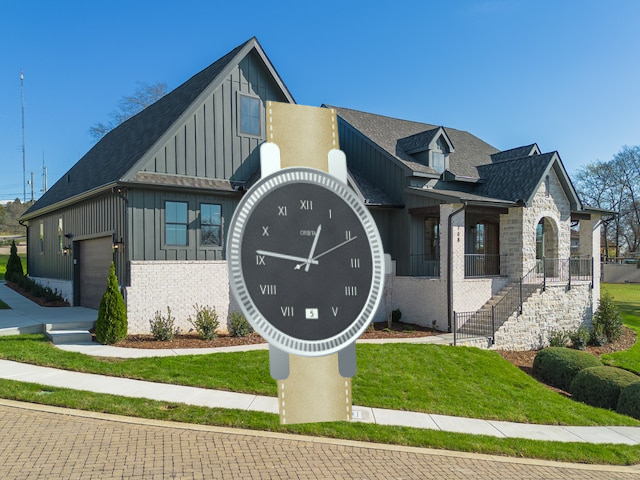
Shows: **12:46:11**
